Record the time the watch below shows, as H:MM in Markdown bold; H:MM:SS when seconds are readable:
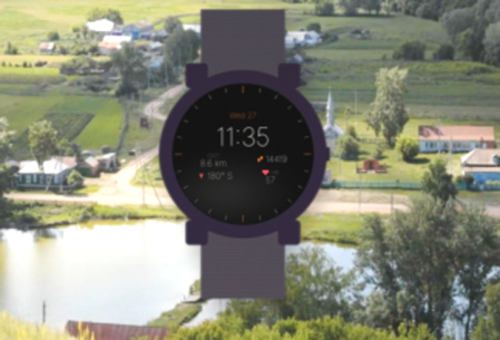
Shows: **11:35**
